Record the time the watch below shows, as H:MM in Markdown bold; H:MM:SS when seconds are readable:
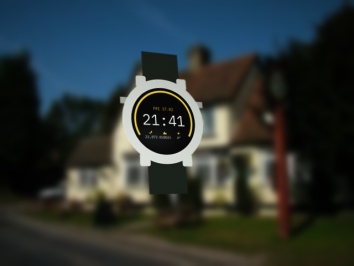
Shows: **21:41**
